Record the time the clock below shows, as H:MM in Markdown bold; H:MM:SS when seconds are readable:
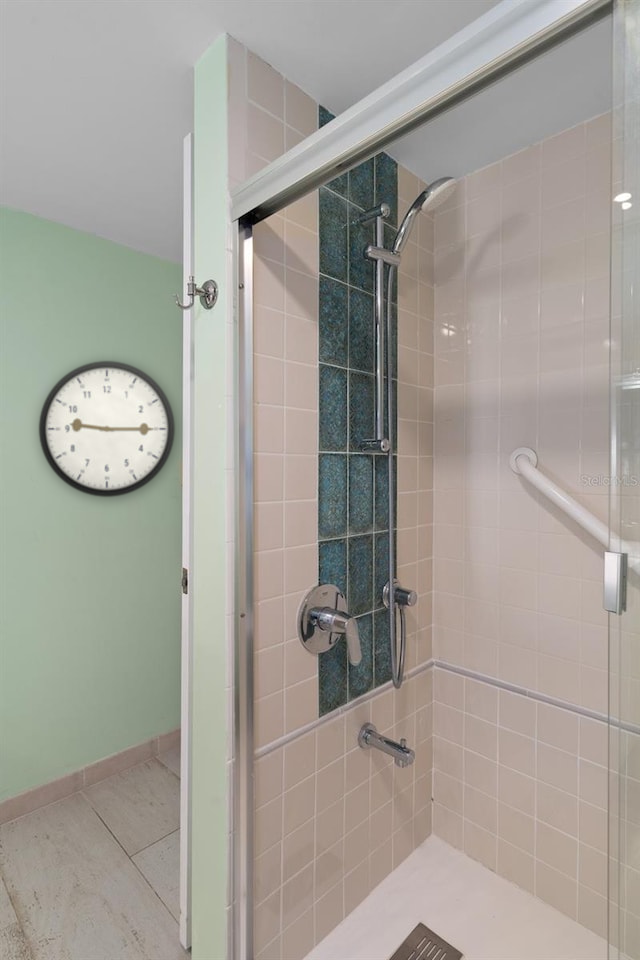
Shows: **9:15**
